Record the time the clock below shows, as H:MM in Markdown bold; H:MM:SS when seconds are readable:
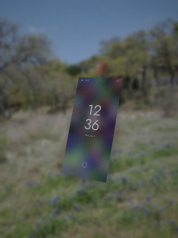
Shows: **12:36**
